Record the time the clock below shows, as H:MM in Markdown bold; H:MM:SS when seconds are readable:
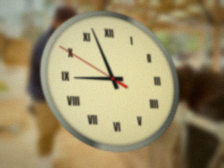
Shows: **8:56:50**
